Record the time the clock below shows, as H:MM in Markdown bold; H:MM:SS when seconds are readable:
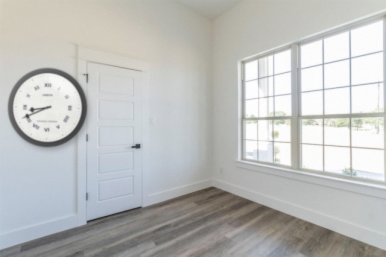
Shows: **8:41**
